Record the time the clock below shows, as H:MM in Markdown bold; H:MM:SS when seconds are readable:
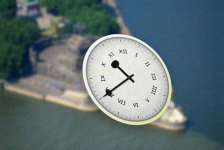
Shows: **10:40**
